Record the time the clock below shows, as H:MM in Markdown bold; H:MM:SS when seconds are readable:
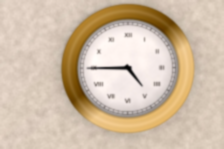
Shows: **4:45**
